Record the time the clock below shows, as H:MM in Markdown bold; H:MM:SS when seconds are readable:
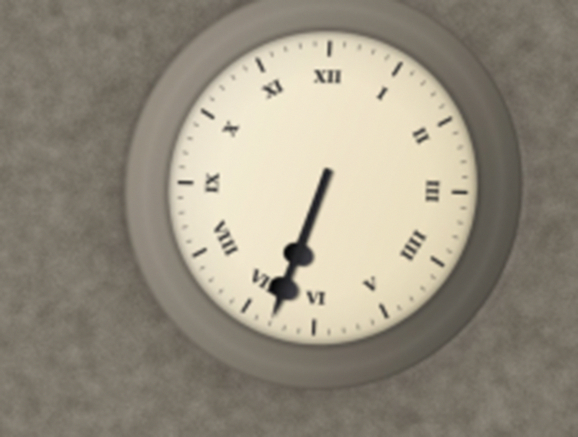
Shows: **6:33**
